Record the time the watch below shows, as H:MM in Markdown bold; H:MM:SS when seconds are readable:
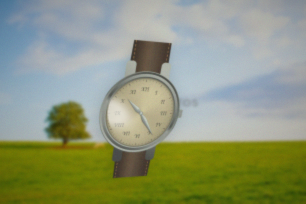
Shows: **10:24**
